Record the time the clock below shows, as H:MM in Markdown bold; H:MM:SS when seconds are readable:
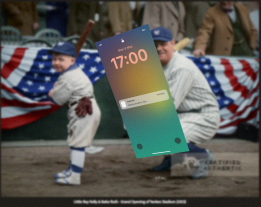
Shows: **17:00**
